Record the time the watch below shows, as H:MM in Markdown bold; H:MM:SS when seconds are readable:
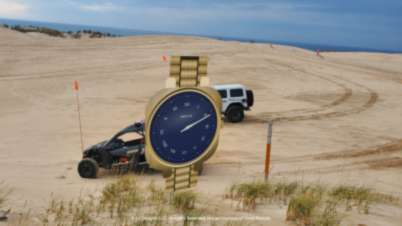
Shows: **2:11**
